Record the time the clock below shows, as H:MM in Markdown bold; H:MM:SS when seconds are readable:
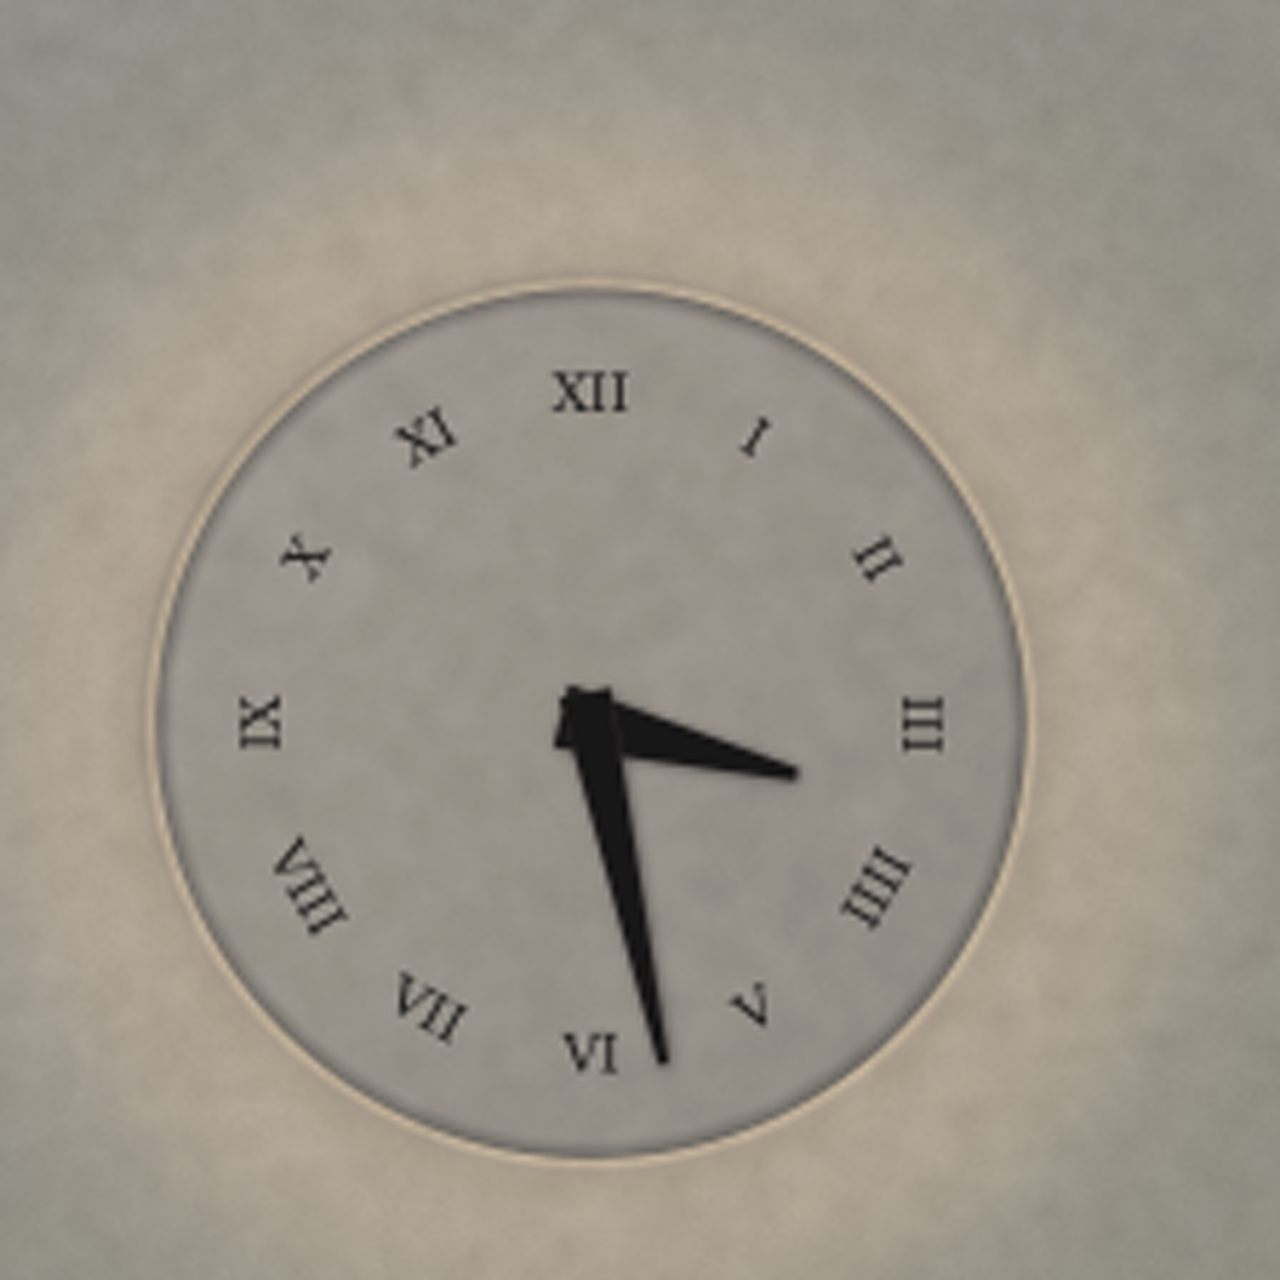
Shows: **3:28**
